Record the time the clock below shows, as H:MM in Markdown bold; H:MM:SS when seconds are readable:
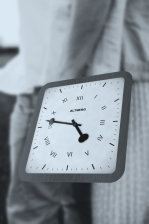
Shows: **4:47**
